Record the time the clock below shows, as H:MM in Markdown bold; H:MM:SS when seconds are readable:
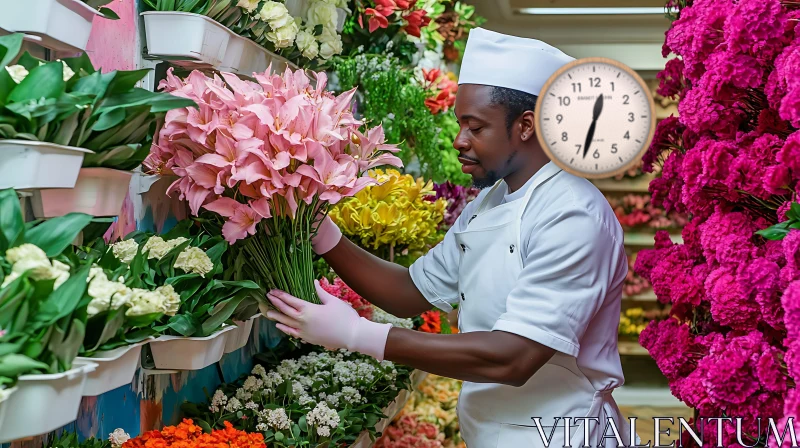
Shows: **12:33**
